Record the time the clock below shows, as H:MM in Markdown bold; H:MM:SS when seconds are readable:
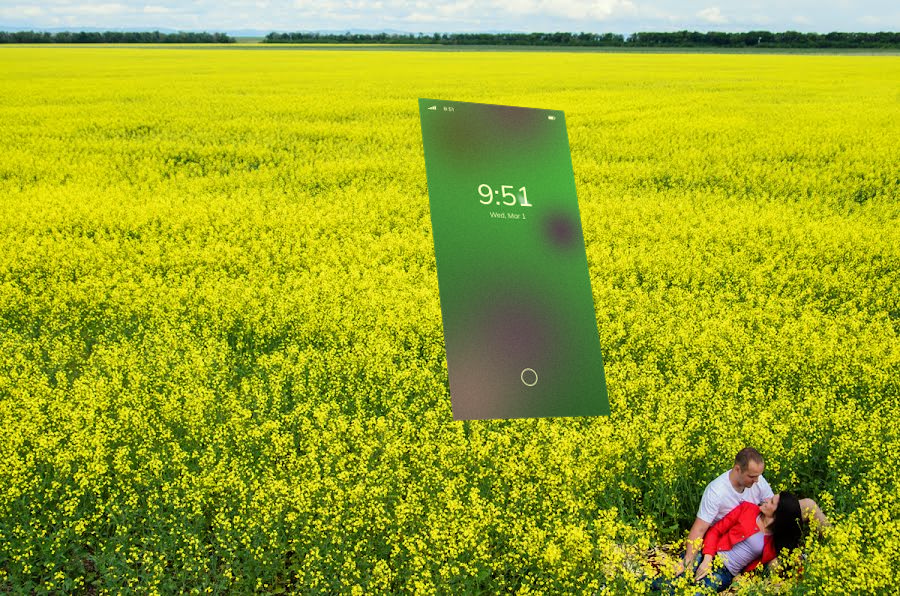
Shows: **9:51**
